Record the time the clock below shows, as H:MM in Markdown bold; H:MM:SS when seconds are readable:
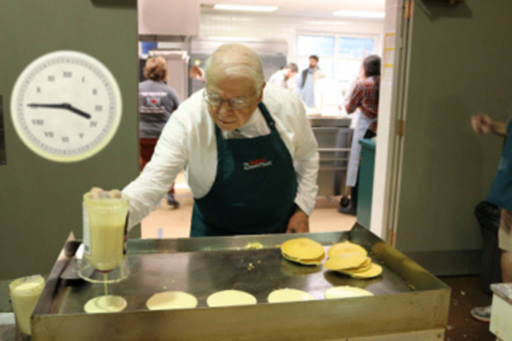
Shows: **3:45**
